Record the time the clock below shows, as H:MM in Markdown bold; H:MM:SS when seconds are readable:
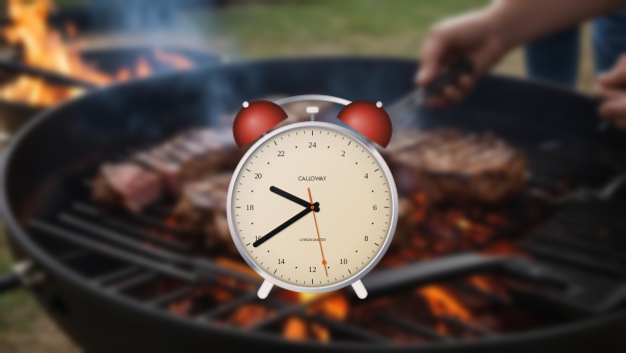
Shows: **19:39:28**
